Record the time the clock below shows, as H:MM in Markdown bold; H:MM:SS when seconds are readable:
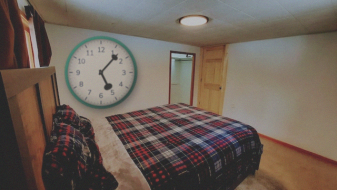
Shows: **5:07**
